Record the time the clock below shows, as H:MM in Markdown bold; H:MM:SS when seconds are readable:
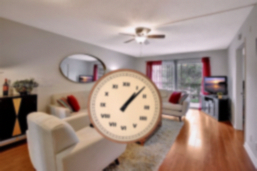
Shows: **1:07**
